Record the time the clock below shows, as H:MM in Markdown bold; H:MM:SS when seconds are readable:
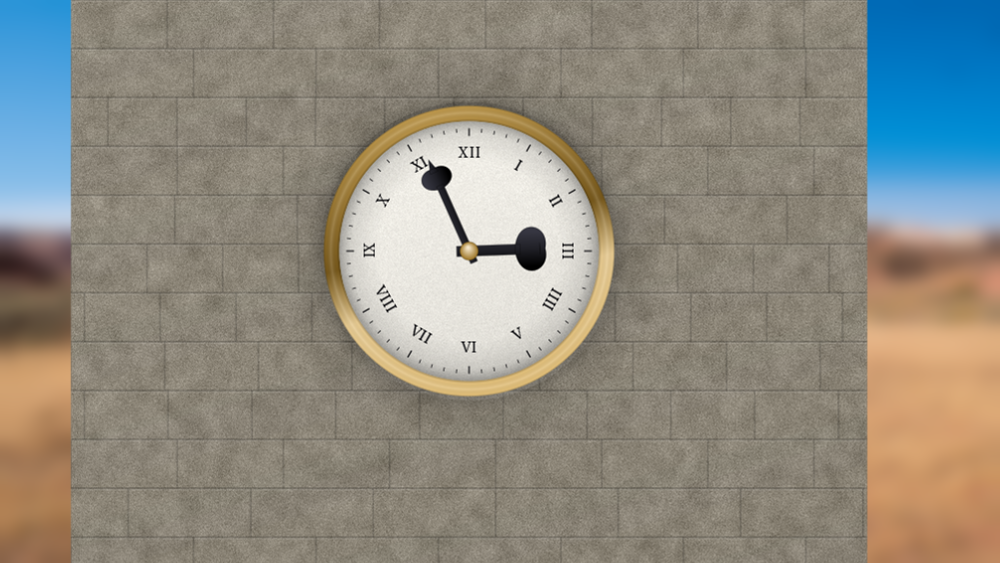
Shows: **2:56**
